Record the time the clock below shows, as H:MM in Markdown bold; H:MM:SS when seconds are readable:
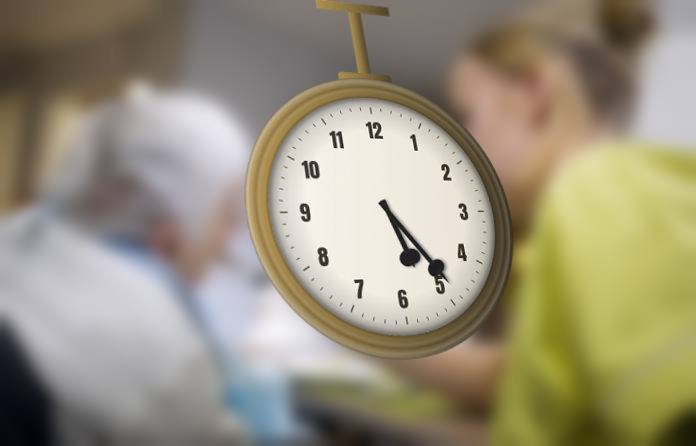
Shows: **5:24**
